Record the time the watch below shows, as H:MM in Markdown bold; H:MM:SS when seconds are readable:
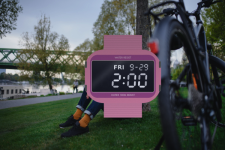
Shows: **2:00**
